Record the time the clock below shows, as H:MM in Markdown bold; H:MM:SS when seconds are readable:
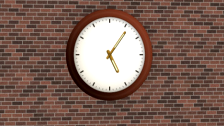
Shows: **5:06**
